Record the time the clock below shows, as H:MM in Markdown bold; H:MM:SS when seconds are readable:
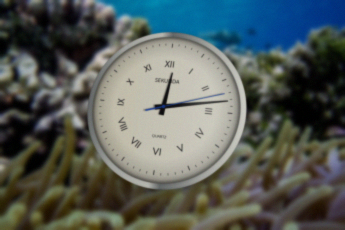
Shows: **12:13:12**
